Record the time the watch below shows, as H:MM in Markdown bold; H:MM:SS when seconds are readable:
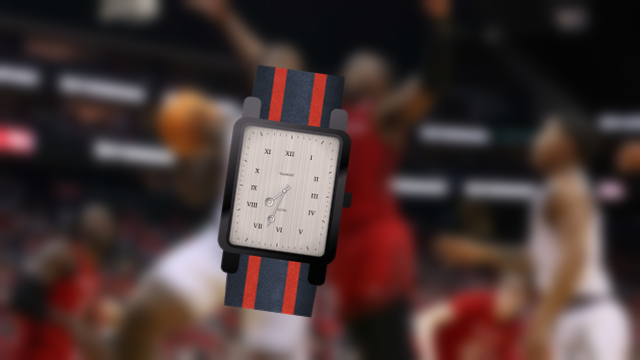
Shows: **7:33**
